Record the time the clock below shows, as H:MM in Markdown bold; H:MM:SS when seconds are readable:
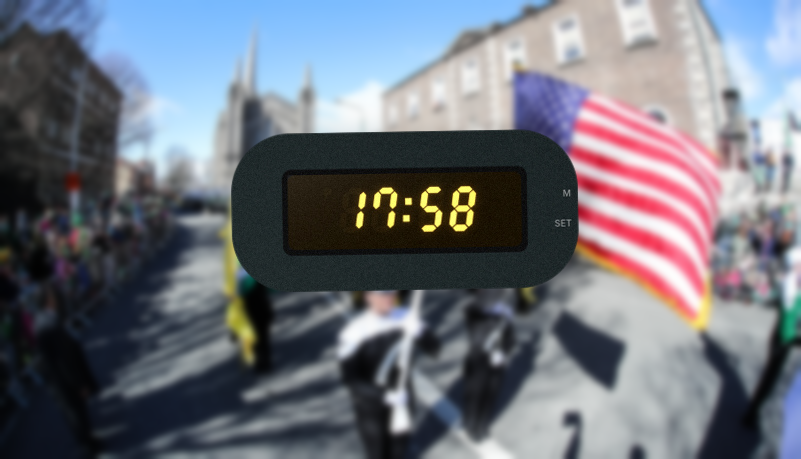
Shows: **17:58**
